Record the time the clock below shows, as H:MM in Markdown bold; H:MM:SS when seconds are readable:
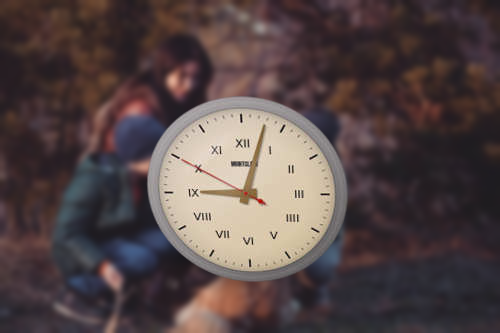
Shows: **9:02:50**
